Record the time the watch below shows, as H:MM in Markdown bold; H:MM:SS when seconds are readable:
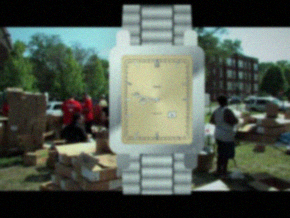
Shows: **8:47**
